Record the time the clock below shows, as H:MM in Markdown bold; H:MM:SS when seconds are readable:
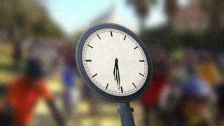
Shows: **6:31**
